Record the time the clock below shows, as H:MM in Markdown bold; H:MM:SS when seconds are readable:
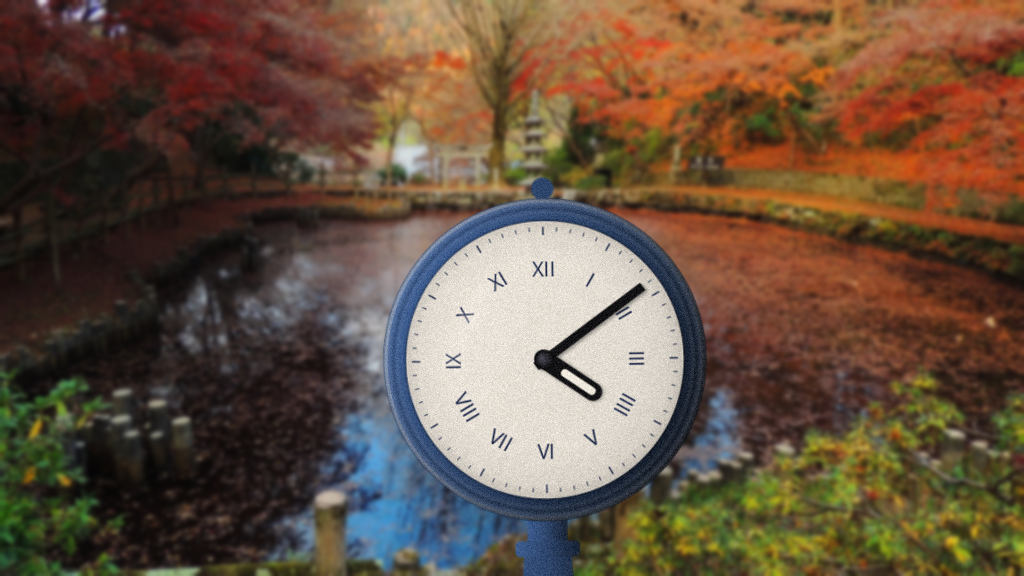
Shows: **4:09**
